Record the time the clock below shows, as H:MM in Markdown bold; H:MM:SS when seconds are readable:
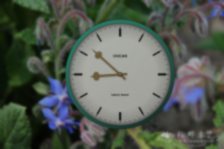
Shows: **8:52**
